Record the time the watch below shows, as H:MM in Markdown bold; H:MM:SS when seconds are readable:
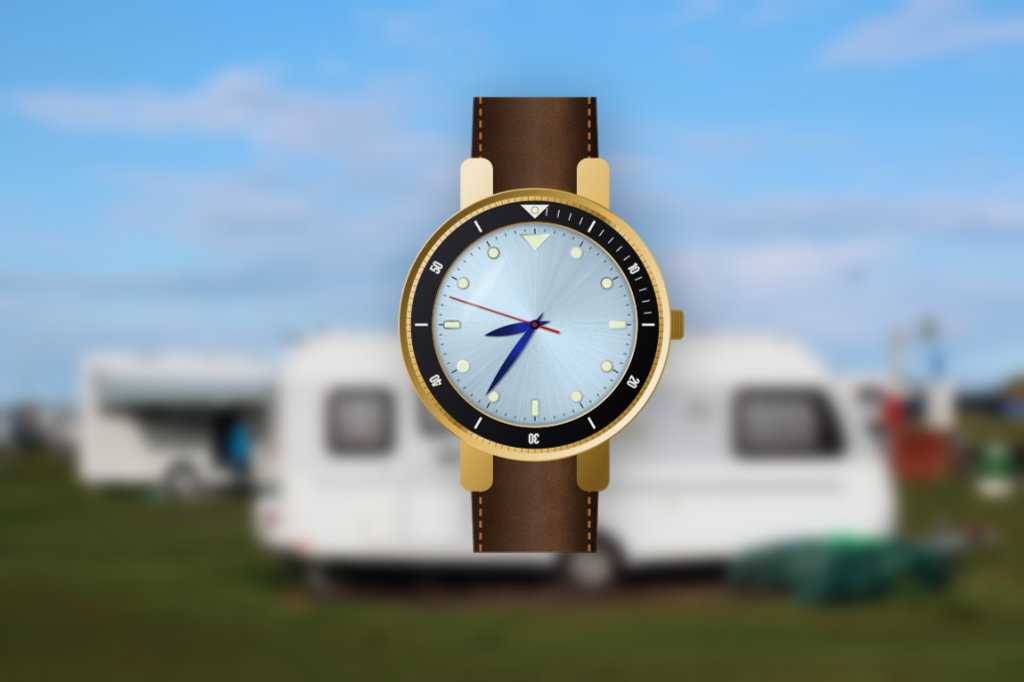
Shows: **8:35:48**
